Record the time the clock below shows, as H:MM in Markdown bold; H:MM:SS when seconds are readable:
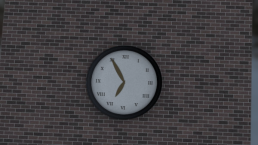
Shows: **6:55**
